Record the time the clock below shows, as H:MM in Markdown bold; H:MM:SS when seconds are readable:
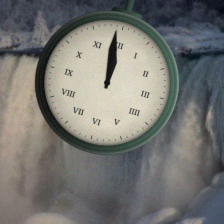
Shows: **11:59**
